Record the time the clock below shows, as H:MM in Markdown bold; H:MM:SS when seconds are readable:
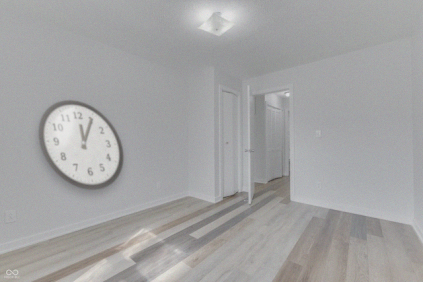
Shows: **12:05**
